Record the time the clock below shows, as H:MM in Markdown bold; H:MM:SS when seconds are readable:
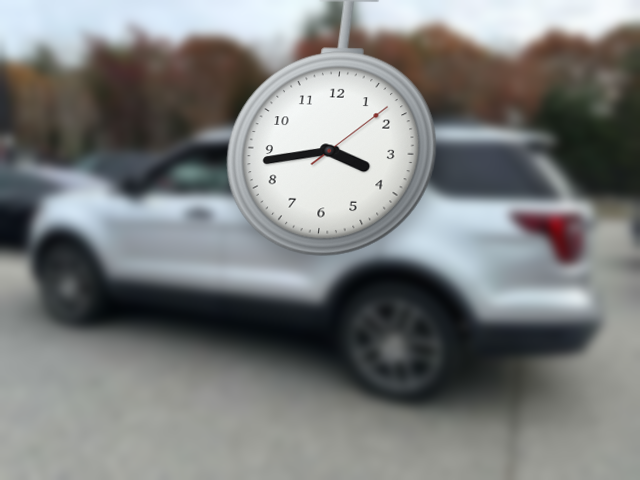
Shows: **3:43:08**
